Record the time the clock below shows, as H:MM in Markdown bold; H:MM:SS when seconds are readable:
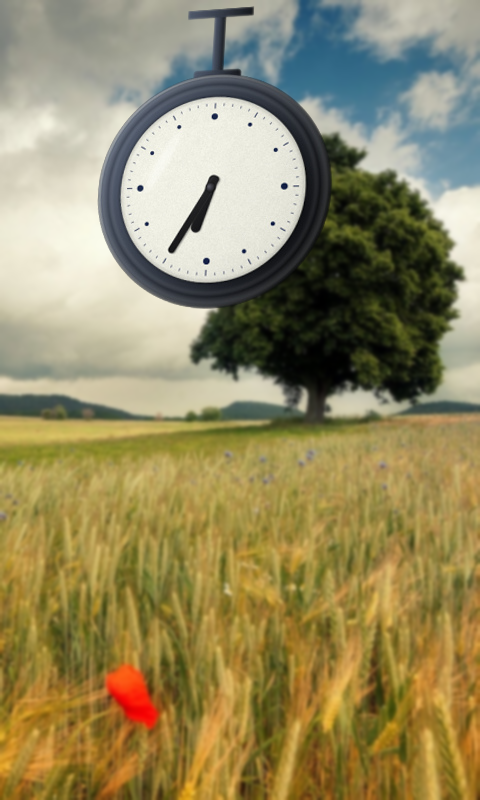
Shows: **6:35**
